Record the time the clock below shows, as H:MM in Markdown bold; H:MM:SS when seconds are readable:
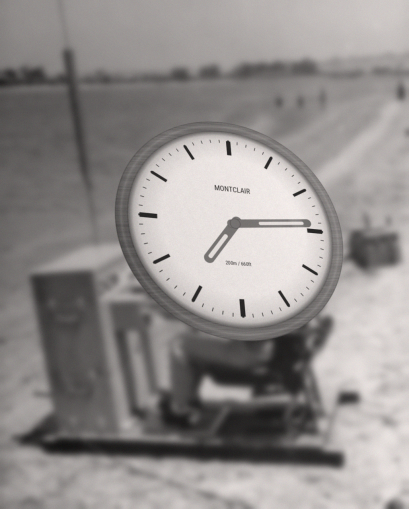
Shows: **7:14**
